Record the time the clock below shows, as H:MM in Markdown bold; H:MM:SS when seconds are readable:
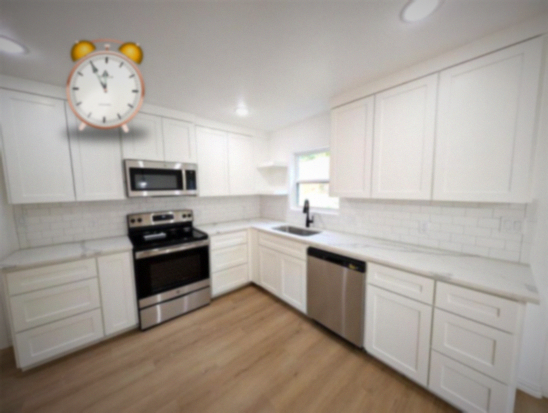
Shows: **11:55**
